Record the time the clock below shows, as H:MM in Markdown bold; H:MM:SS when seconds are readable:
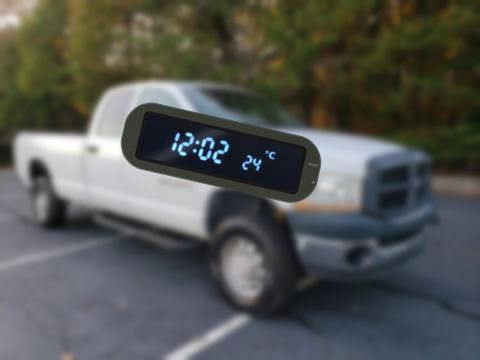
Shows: **12:02**
